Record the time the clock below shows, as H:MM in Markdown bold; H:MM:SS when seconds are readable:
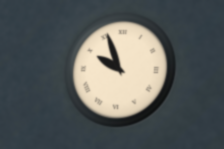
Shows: **9:56**
